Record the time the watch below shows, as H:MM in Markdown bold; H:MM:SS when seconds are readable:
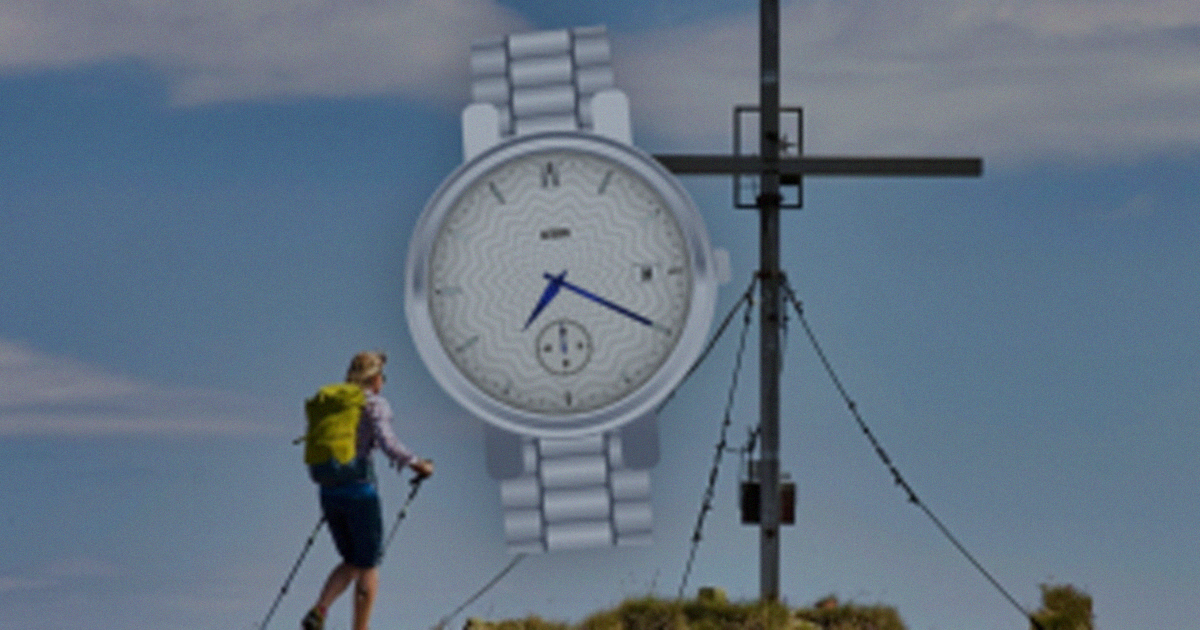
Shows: **7:20**
